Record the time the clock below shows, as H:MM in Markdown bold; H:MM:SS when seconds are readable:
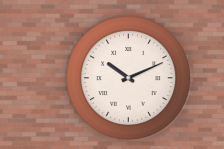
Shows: **10:11**
